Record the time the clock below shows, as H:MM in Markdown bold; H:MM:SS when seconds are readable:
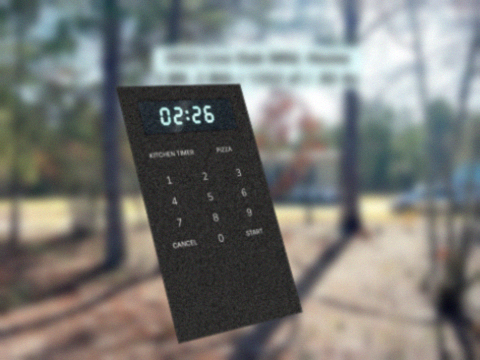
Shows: **2:26**
